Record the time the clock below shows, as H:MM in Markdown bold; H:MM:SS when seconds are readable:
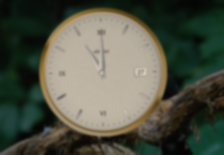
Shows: **11:00**
